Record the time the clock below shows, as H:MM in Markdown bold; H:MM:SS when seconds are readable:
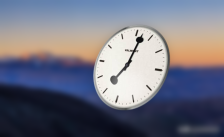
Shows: **7:02**
